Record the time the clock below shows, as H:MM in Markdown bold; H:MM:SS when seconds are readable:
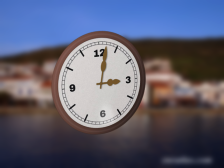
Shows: **3:02**
